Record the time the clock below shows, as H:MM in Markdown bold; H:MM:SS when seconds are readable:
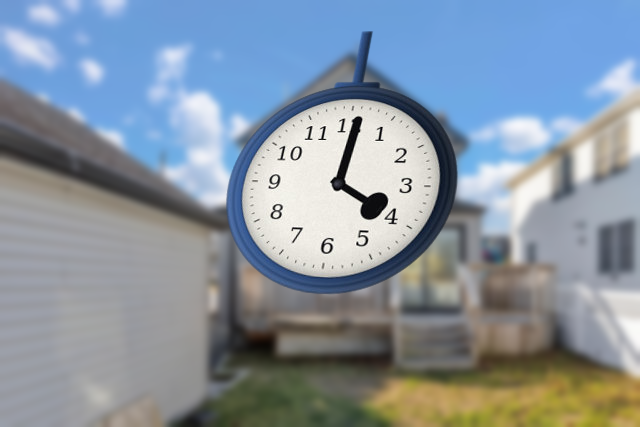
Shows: **4:01**
